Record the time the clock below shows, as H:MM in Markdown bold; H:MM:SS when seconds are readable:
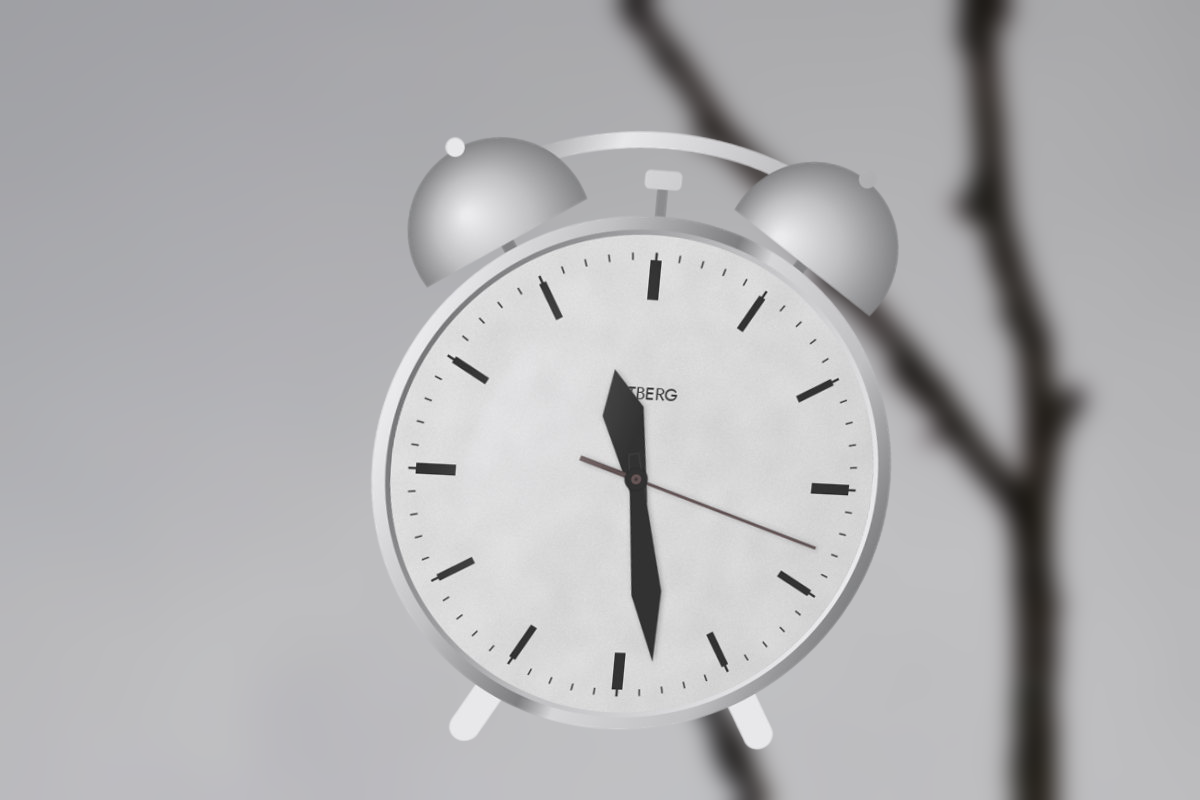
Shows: **11:28:18**
